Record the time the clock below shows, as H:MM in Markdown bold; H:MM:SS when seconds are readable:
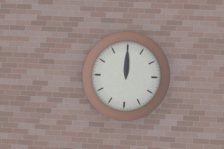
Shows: **12:00**
